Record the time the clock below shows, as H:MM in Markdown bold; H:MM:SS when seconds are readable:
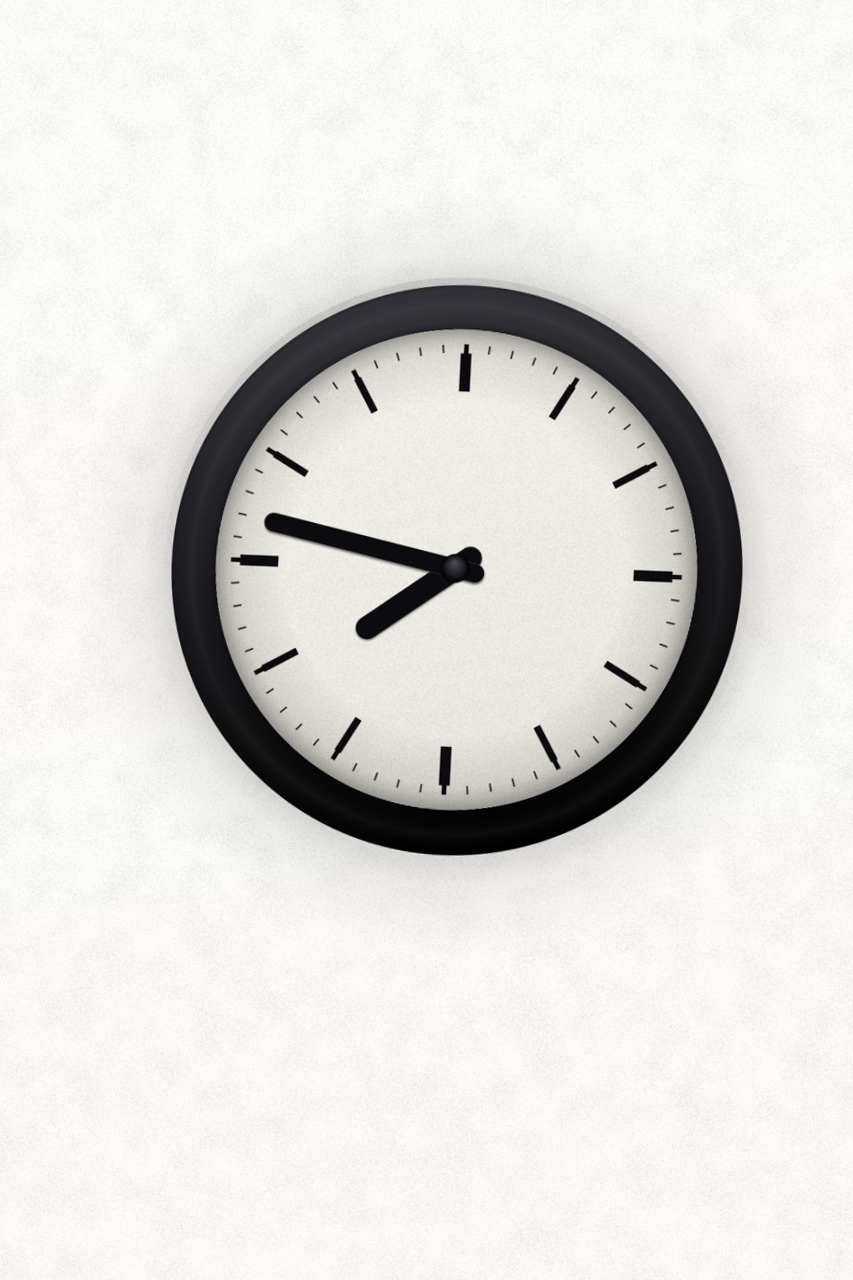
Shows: **7:47**
